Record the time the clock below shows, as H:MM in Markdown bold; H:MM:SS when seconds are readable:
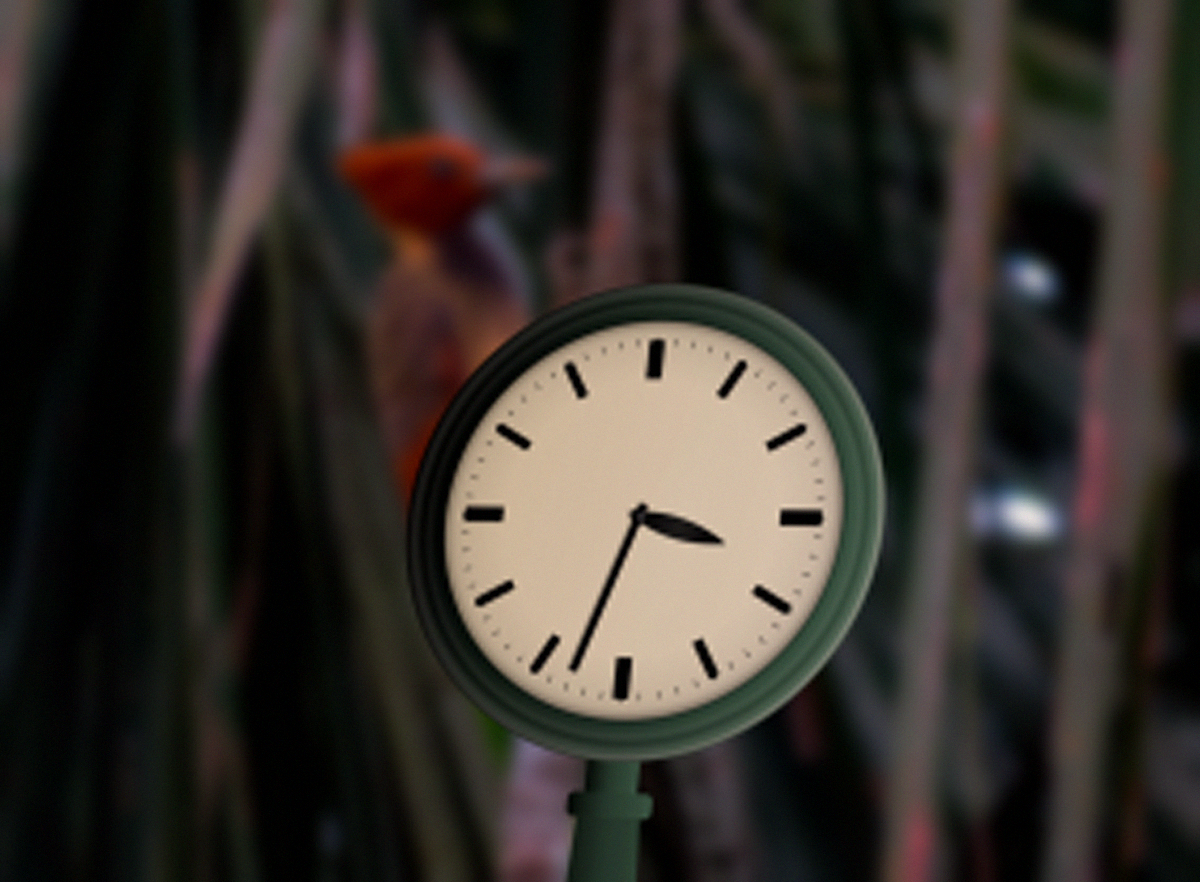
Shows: **3:33**
